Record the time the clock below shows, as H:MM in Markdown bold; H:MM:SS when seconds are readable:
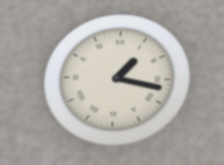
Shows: **1:17**
